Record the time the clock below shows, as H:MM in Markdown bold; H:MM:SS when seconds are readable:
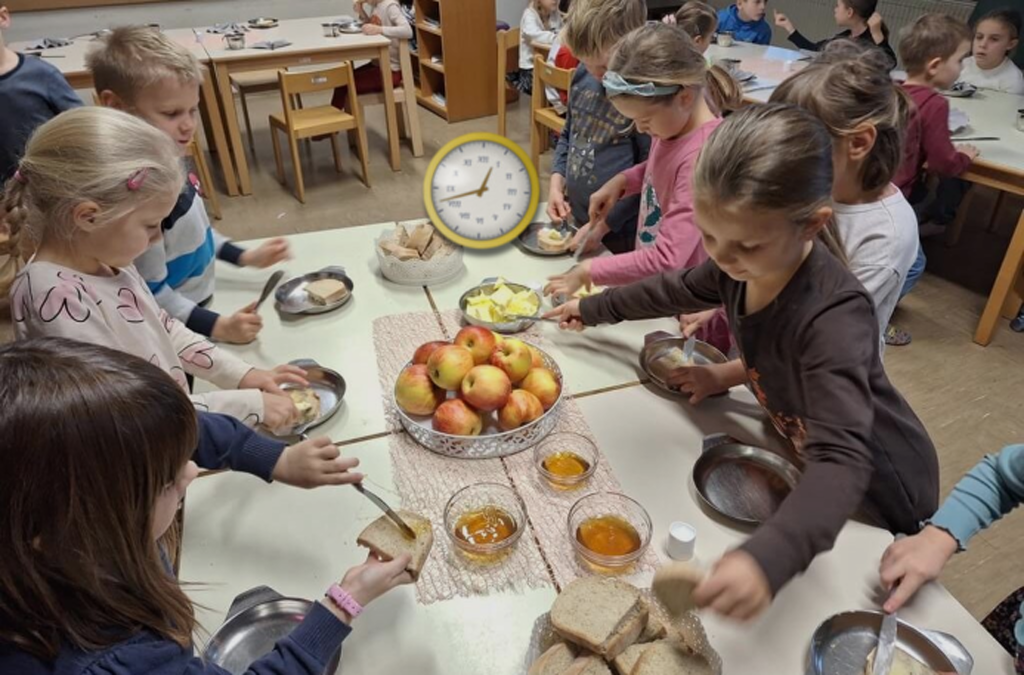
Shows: **12:42**
